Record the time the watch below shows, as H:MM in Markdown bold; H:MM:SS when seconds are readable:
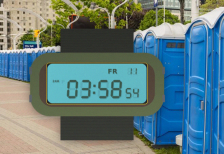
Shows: **3:58:54**
